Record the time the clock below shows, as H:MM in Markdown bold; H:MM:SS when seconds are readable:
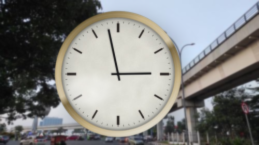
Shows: **2:58**
